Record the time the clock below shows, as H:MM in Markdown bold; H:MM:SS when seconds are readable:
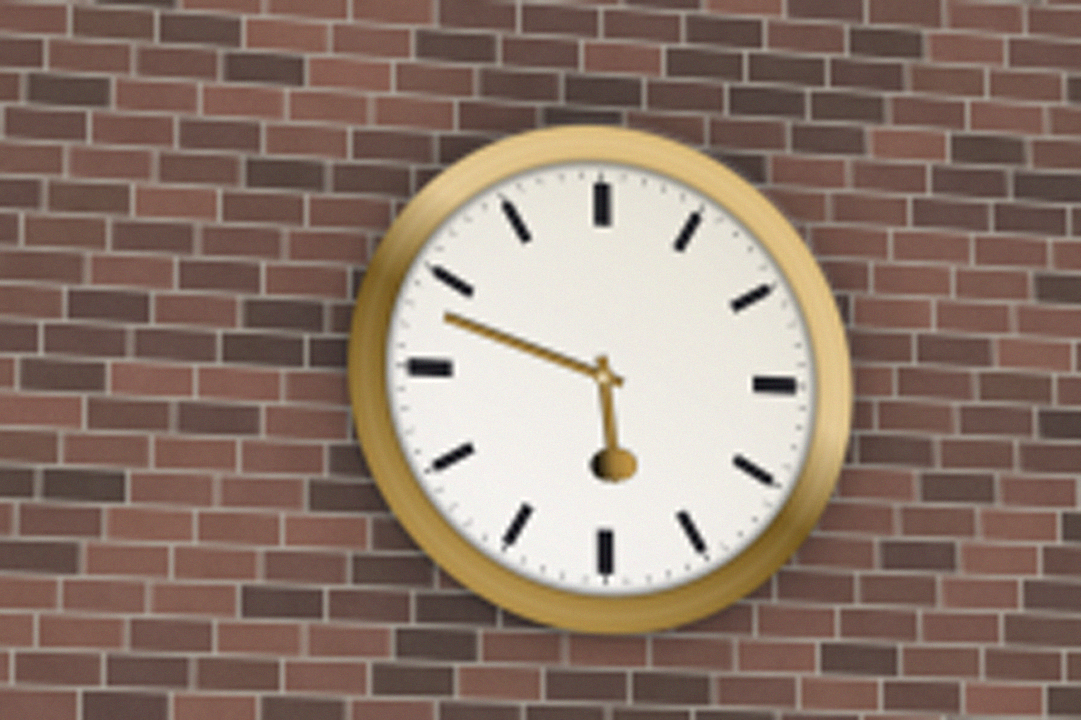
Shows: **5:48**
